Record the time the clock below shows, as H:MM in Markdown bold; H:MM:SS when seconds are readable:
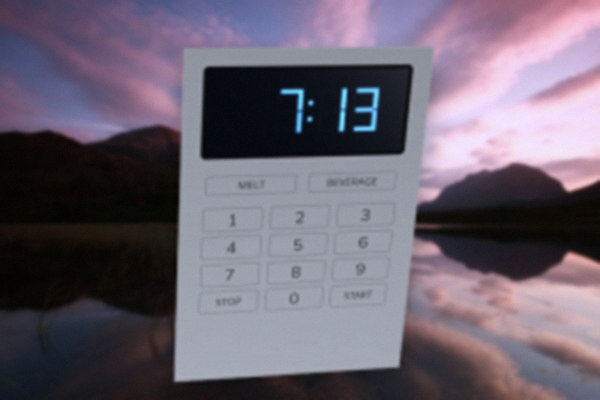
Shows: **7:13**
